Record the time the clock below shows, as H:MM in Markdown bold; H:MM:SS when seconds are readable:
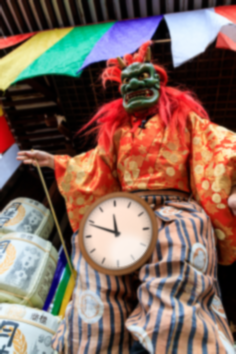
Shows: **11:49**
